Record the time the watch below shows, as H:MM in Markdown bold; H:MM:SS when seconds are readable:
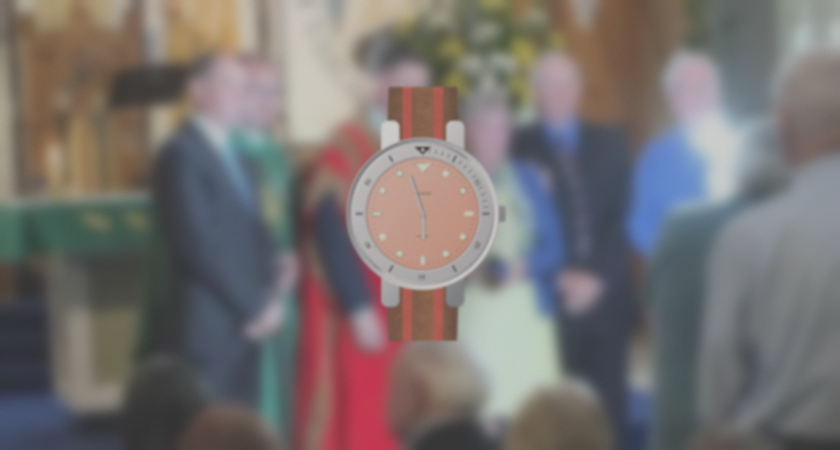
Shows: **5:57**
